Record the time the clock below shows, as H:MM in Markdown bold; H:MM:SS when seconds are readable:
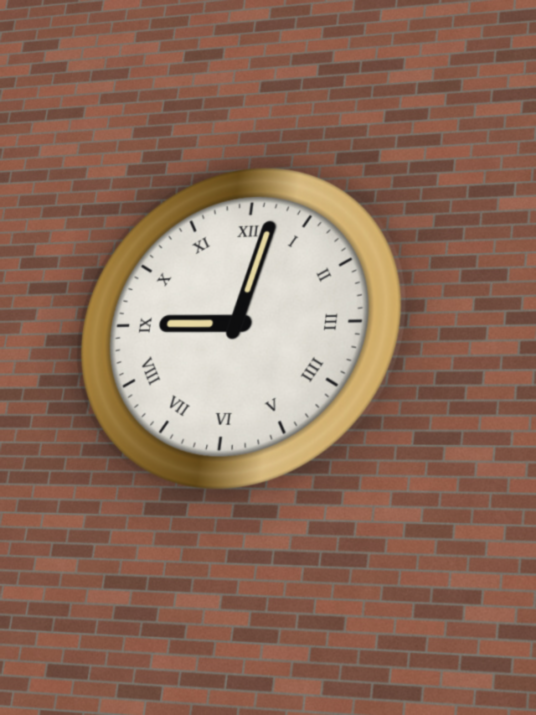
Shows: **9:02**
